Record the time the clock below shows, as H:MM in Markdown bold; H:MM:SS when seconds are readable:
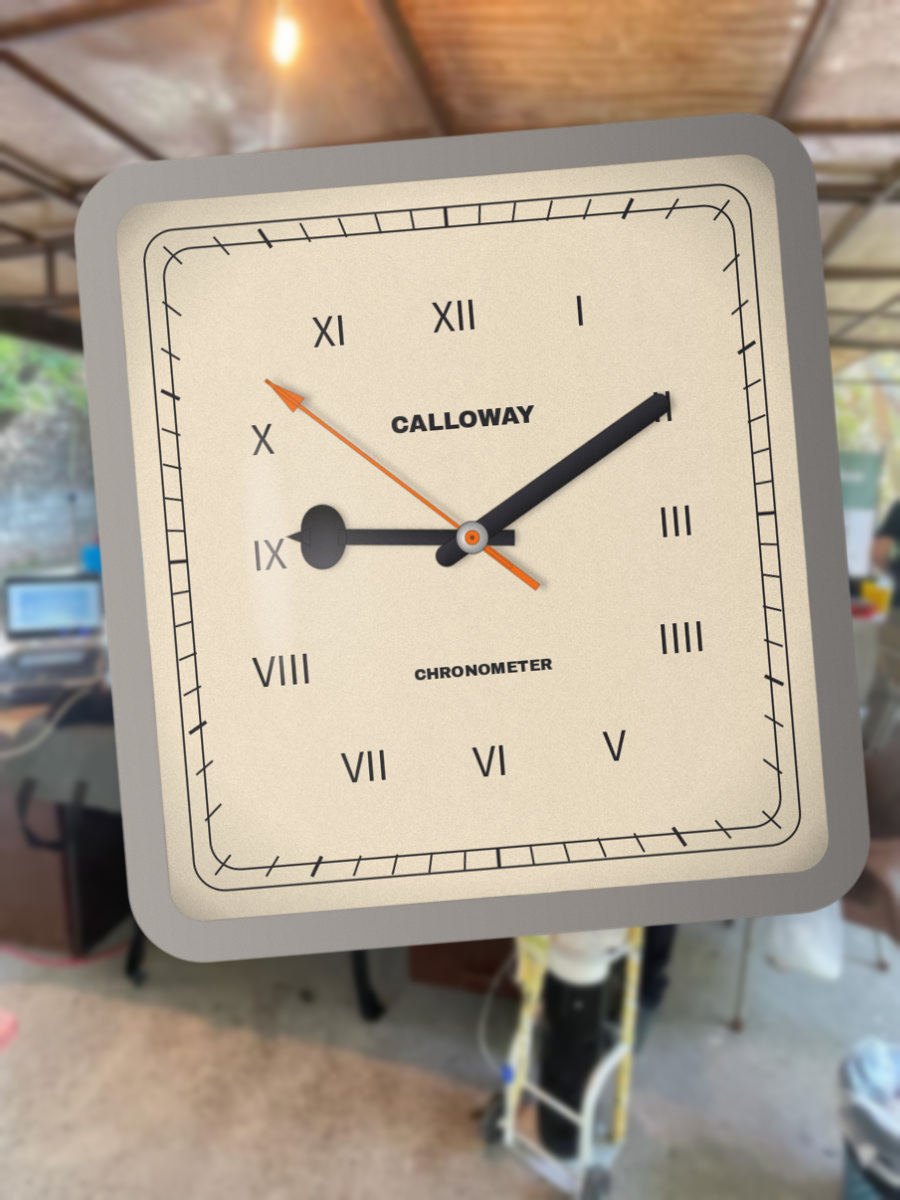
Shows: **9:09:52**
